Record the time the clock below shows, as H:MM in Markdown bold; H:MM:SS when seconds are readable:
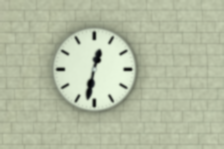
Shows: **12:32**
